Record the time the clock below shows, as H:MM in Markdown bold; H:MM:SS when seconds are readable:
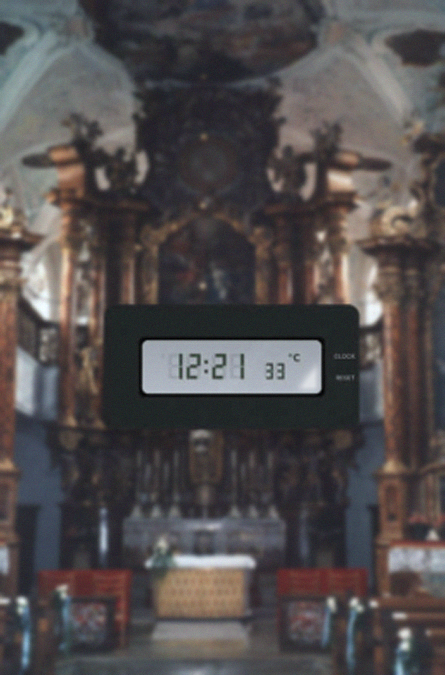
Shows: **12:21**
